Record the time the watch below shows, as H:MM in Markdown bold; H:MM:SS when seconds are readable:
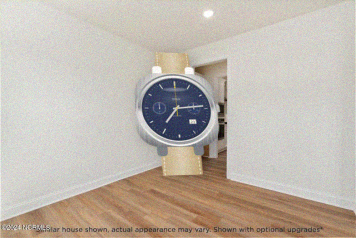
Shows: **7:14**
